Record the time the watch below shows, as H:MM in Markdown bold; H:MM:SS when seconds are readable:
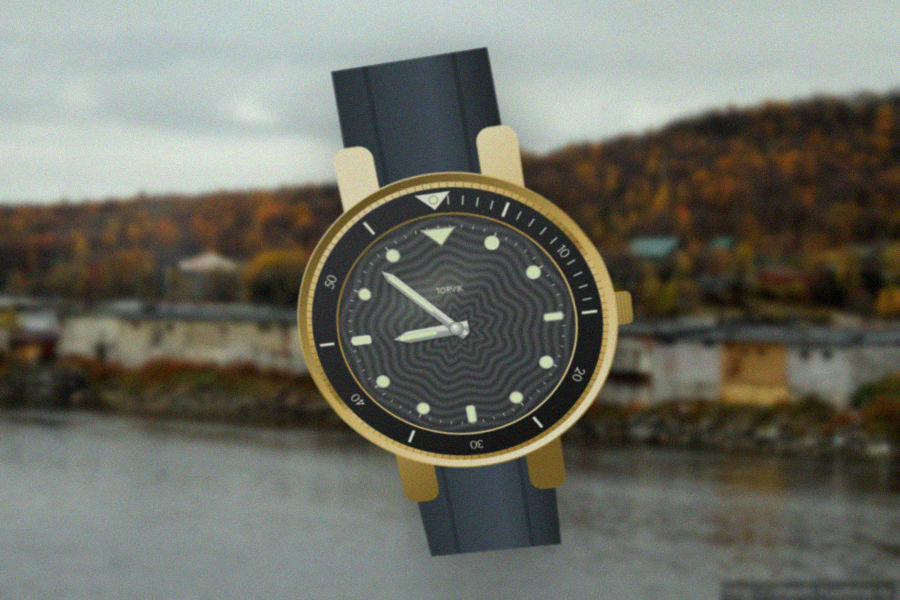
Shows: **8:53**
